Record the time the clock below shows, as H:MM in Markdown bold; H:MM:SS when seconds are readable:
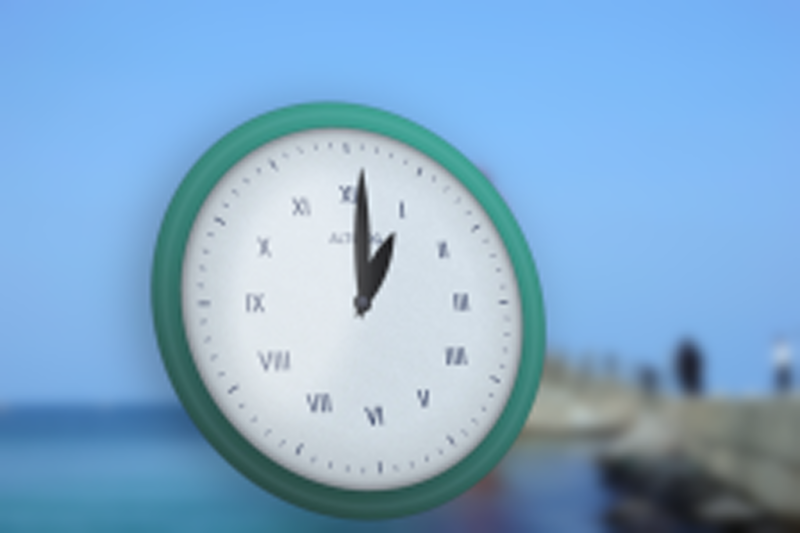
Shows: **1:01**
